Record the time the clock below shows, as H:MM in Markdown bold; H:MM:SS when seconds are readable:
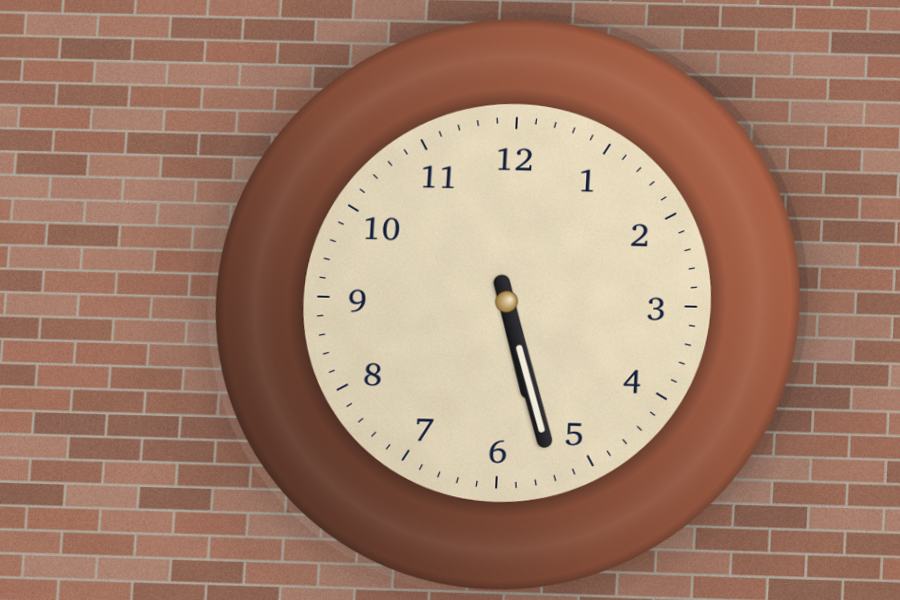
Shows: **5:27**
